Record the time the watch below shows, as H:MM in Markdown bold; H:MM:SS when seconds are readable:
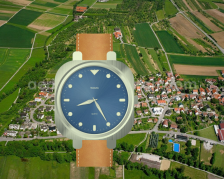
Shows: **8:25**
